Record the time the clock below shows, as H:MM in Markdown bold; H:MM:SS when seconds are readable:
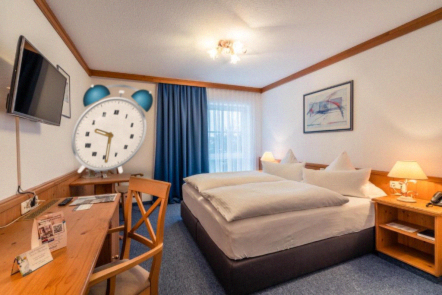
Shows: **9:29**
